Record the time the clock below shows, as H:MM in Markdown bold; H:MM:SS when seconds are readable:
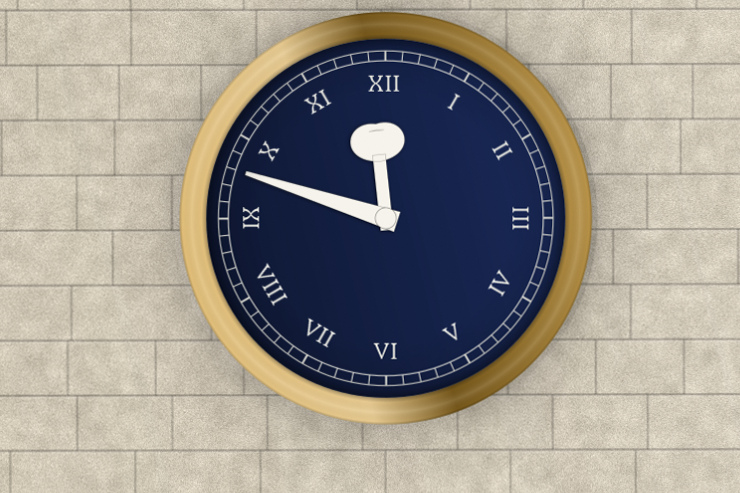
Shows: **11:48**
